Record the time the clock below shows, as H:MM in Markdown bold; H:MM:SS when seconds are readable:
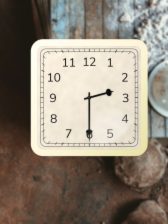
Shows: **2:30**
